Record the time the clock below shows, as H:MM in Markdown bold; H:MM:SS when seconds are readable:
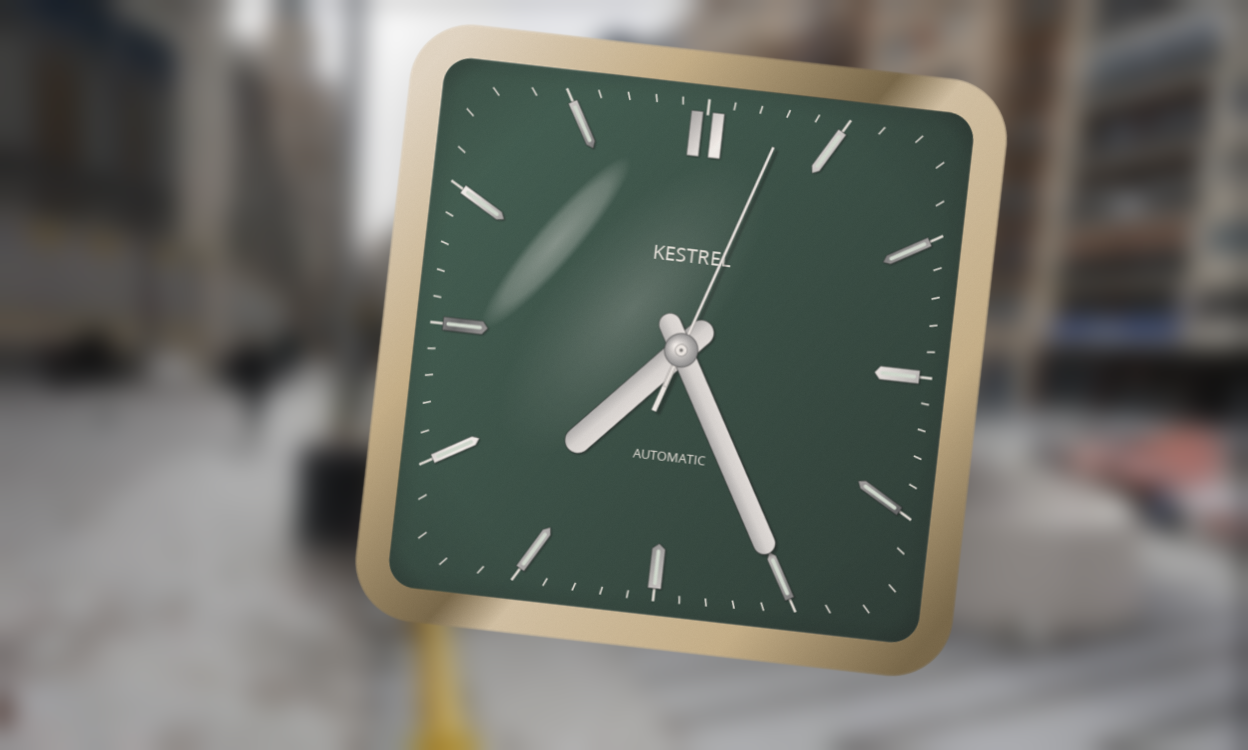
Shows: **7:25:03**
